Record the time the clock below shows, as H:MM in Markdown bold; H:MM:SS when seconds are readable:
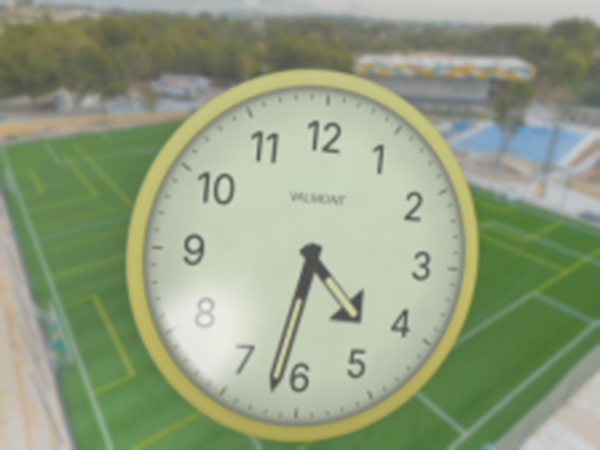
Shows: **4:32**
